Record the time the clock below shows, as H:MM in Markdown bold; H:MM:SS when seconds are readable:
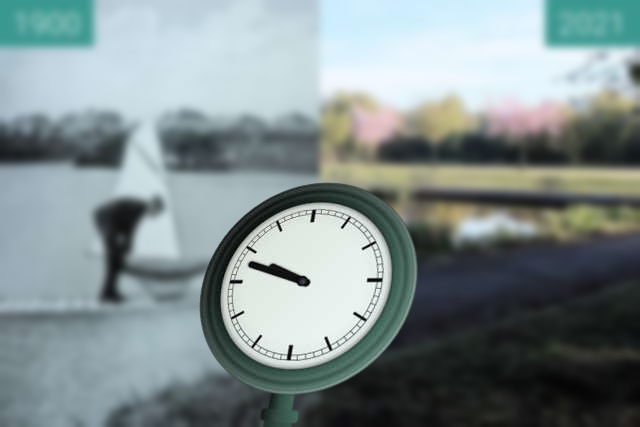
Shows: **9:48**
